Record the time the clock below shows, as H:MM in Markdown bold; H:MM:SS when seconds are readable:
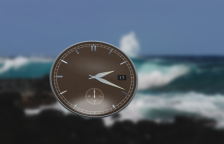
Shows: **2:19**
